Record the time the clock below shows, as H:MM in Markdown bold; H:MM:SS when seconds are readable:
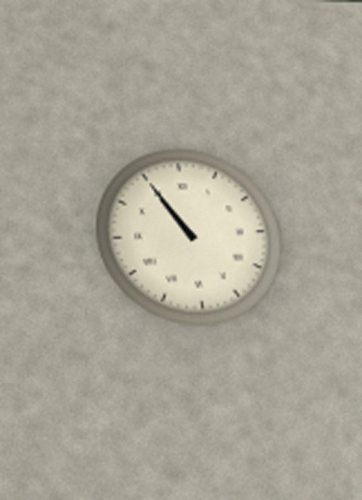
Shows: **10:55**
